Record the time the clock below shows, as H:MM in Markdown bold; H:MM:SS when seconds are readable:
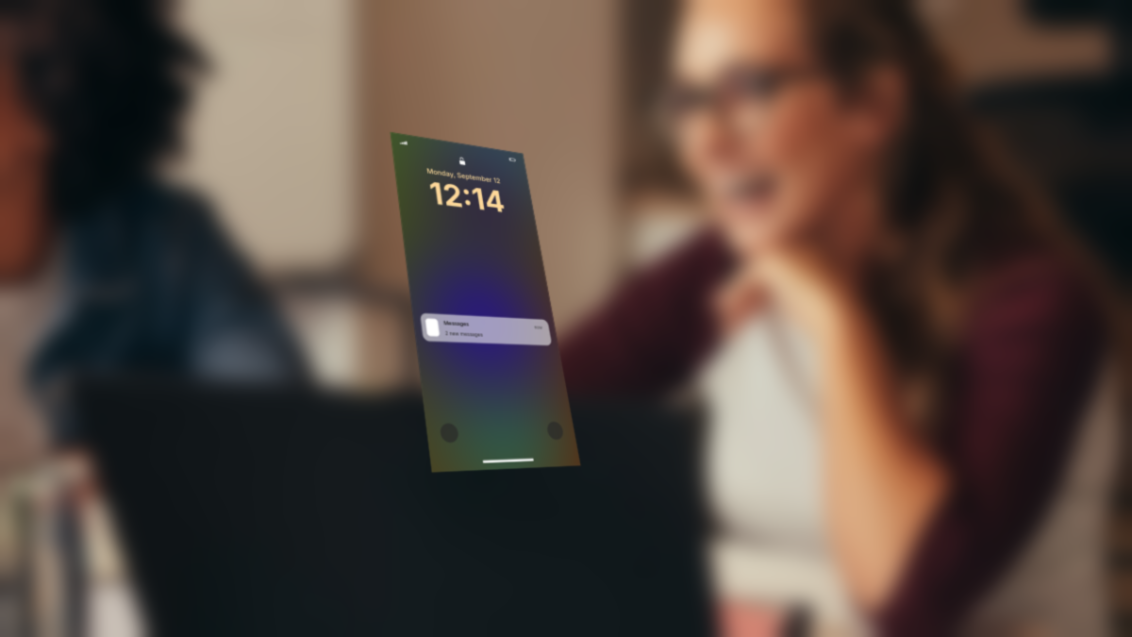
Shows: **12:14**
